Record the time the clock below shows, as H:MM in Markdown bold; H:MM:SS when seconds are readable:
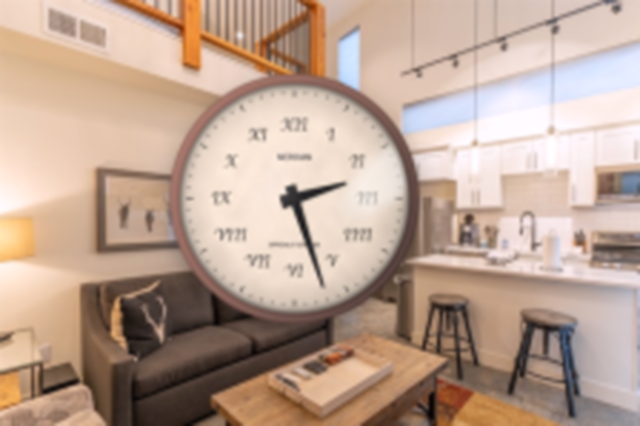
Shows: **2:27**
